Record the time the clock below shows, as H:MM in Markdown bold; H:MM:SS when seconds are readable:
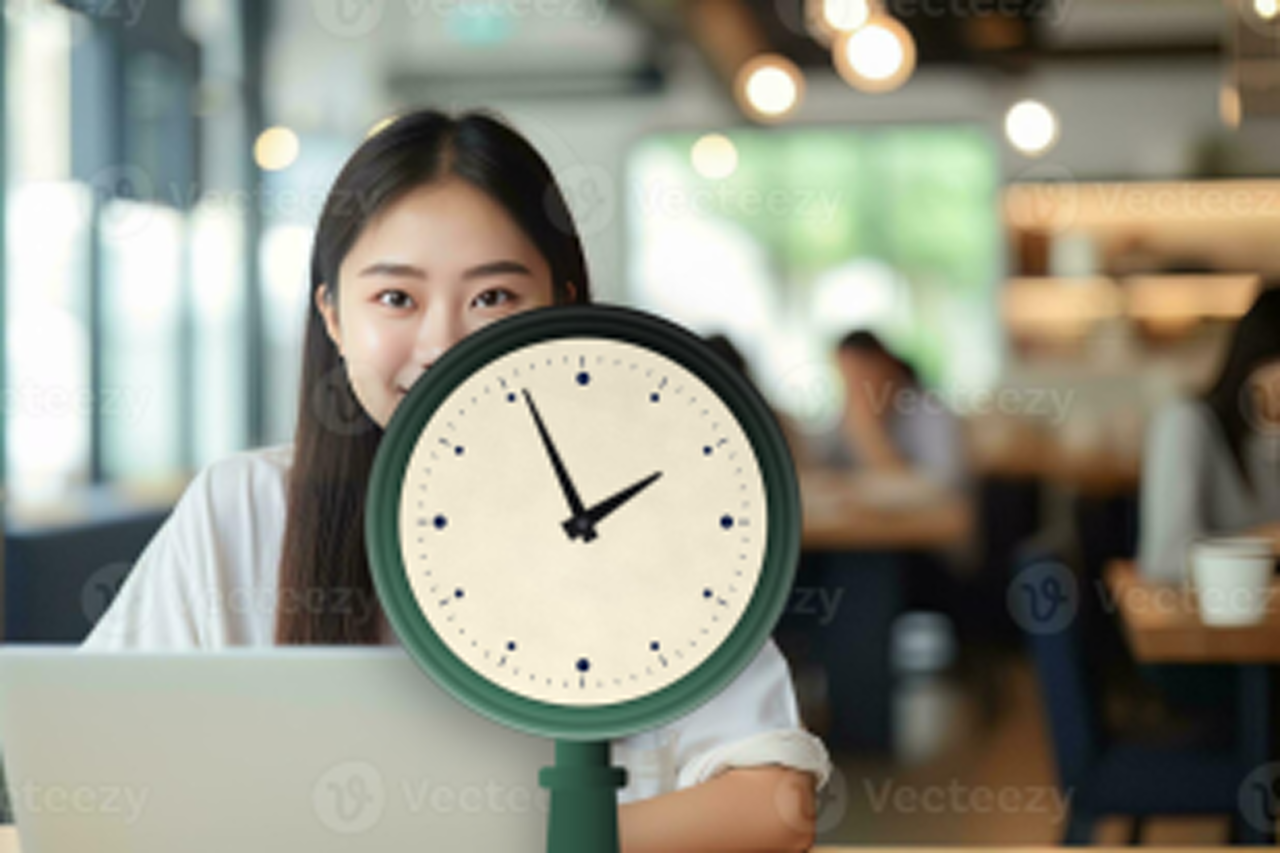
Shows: **1:56**
